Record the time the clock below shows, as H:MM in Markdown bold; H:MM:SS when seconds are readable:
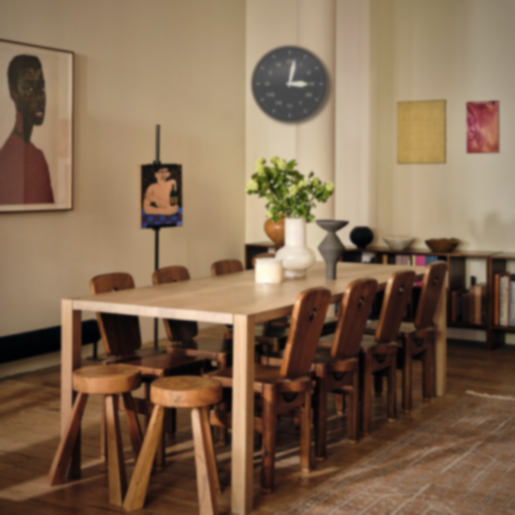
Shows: **3:02**
